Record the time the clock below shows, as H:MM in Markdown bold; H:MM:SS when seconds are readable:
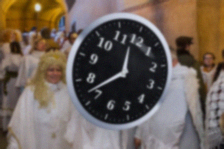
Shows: **11:37**
